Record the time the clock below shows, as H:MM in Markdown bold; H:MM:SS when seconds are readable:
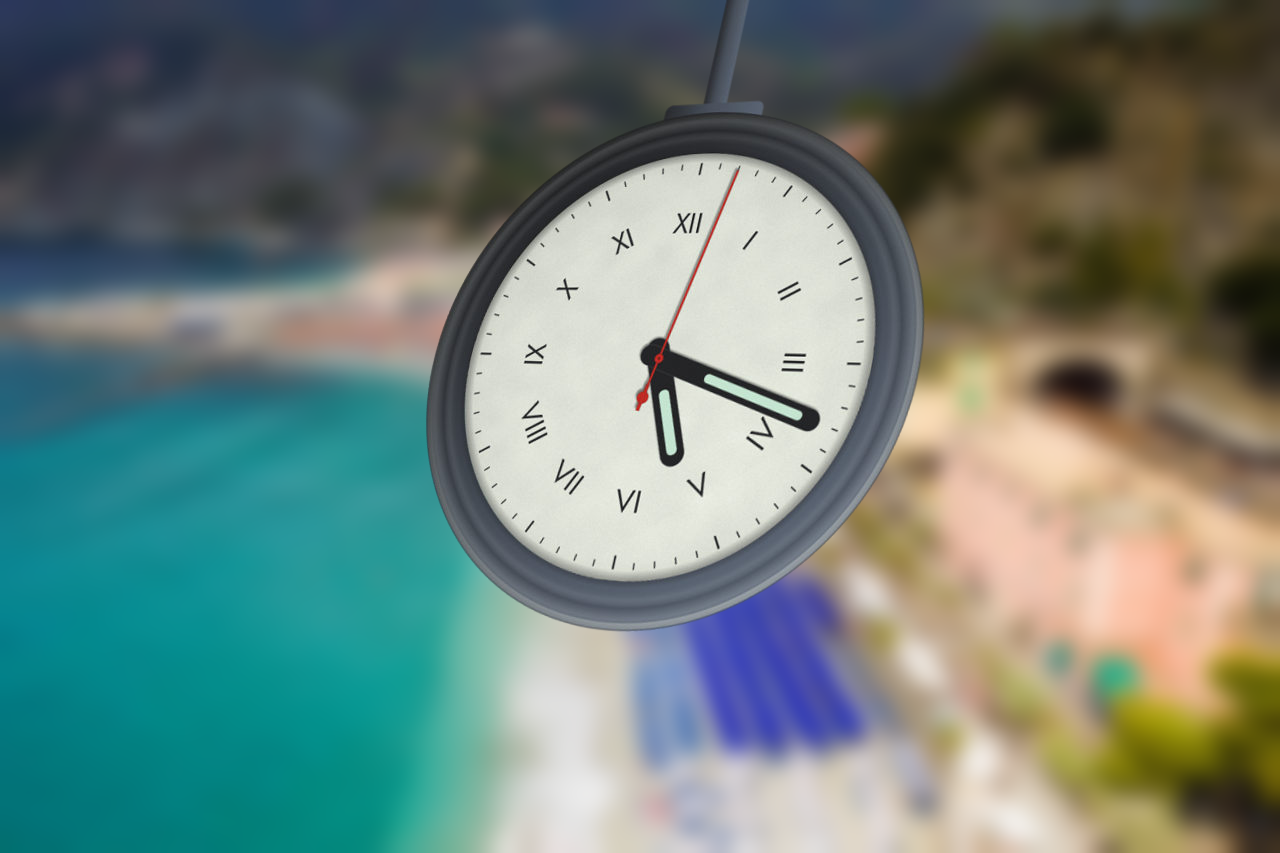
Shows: **5:18:02**
